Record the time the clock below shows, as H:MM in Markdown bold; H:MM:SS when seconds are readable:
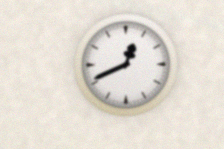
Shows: **12:41**
